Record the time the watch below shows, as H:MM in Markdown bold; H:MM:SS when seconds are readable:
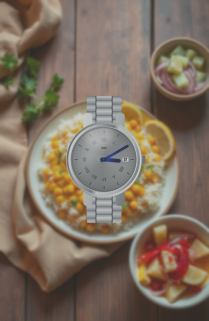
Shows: **3:10**
